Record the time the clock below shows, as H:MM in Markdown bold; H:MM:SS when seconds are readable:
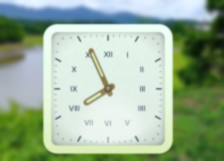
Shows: **7:56**
